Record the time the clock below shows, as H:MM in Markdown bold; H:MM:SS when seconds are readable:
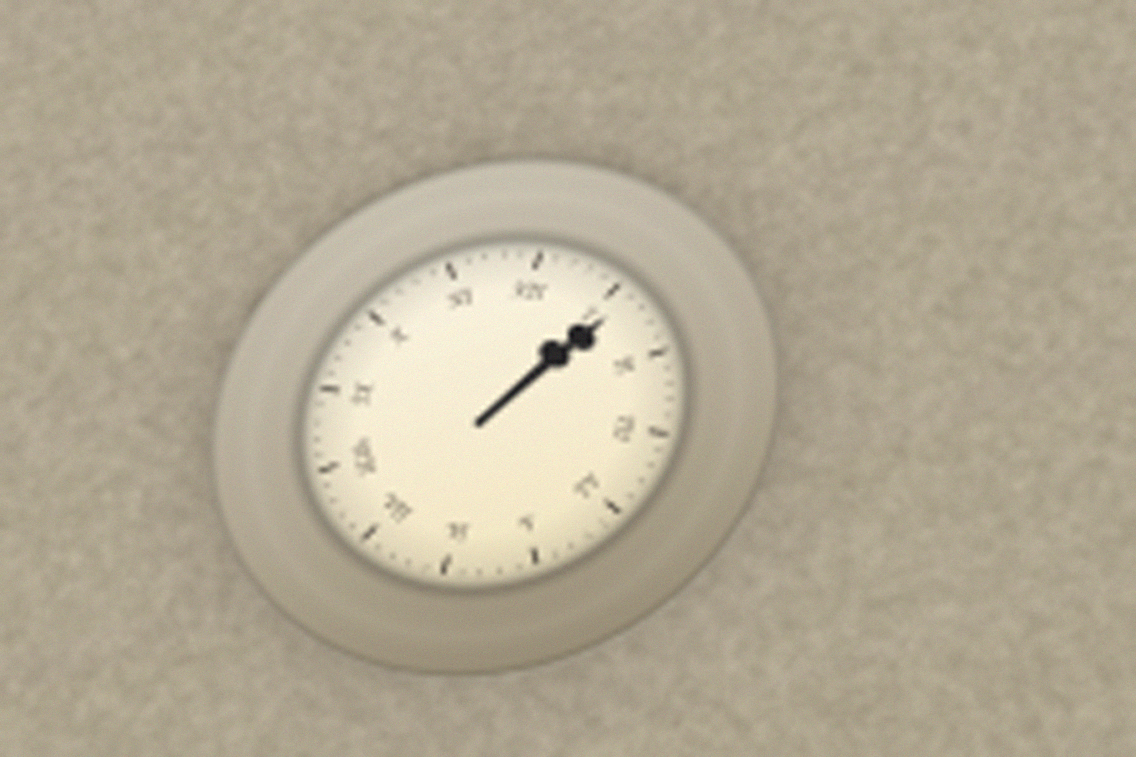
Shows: **1:06**
